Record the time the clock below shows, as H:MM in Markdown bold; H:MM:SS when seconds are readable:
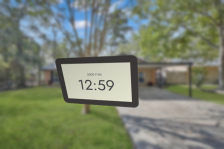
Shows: **12:59**
